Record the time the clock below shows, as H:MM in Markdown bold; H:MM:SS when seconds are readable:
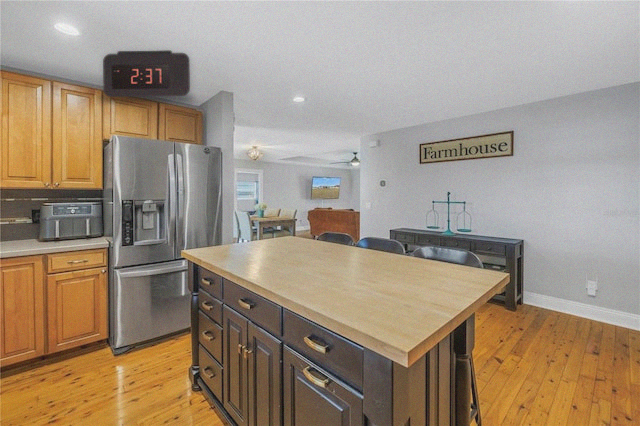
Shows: **2:37**
